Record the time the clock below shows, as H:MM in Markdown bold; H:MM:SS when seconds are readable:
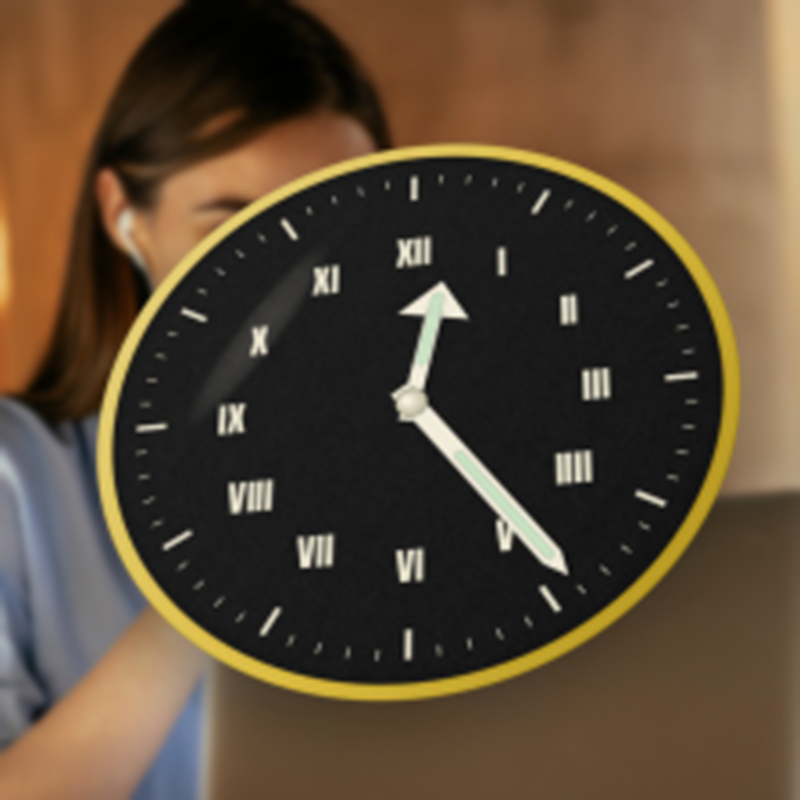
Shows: **12:24**
